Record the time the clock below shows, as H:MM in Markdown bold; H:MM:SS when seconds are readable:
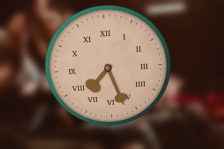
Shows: **7:27**
